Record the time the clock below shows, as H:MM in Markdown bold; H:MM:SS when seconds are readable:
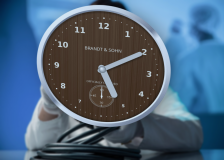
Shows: **5:10**
